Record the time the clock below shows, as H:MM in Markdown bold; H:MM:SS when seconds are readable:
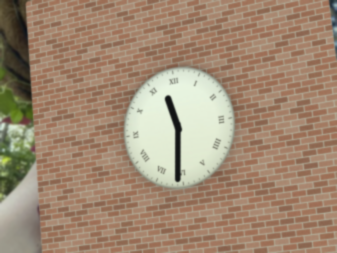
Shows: **11:31**
